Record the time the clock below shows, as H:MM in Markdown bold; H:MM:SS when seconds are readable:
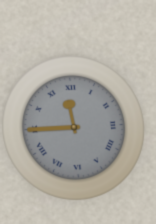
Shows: **11:45**
